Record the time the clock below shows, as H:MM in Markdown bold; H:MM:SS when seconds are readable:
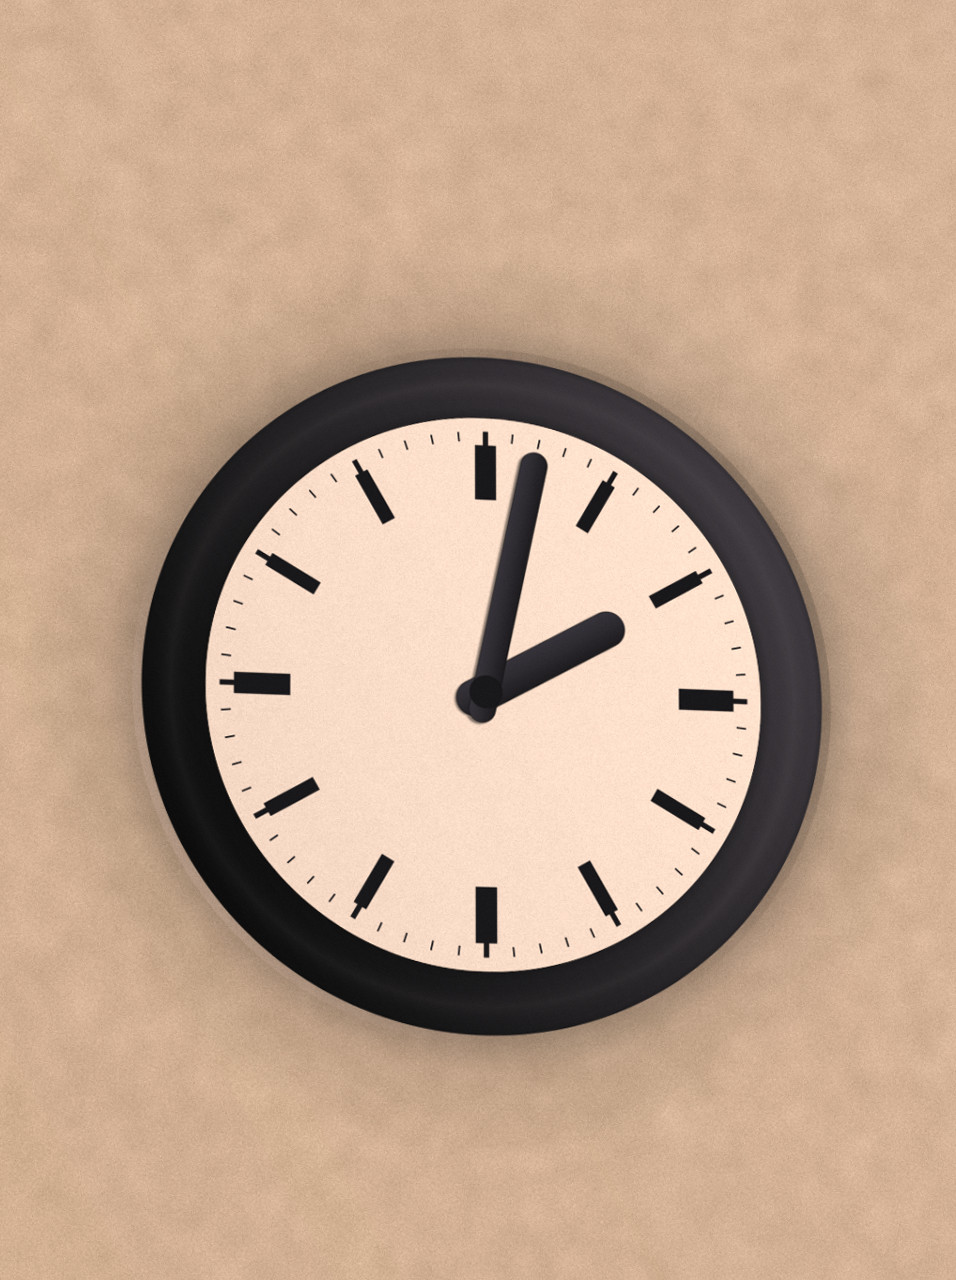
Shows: **2:02**
